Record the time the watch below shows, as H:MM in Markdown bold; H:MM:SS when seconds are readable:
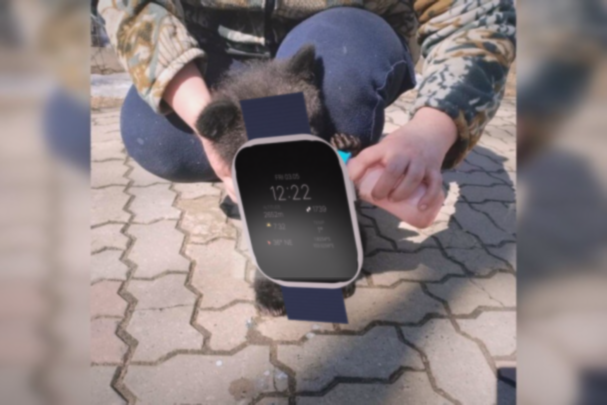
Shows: **12:22**
